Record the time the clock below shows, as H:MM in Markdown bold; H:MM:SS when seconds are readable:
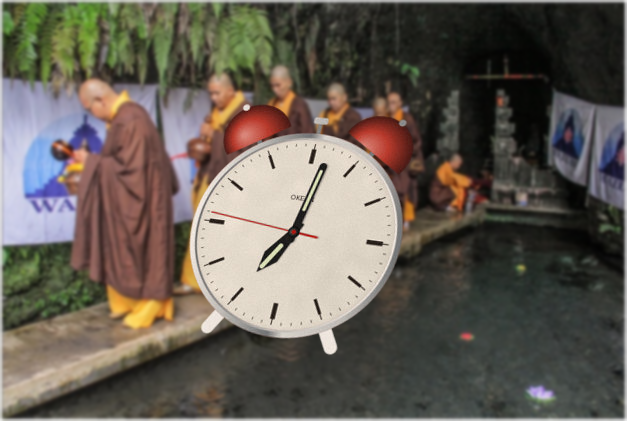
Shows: **7:01:46**
